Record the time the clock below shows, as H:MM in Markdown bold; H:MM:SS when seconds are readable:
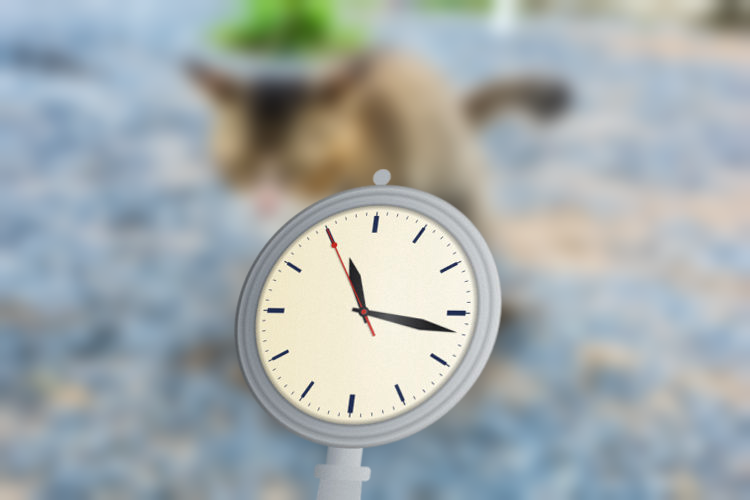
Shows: **11:16:55**
